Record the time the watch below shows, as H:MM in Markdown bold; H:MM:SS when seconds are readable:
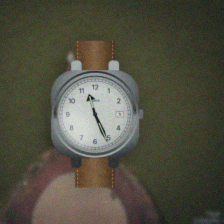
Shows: **11:26**
